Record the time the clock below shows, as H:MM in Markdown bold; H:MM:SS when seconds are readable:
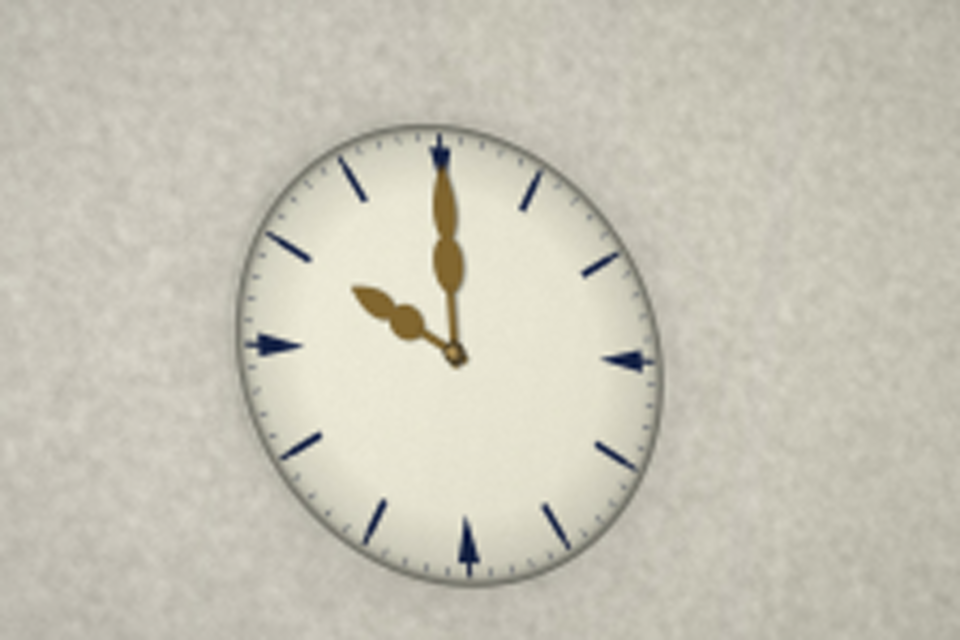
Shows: **10:00**
